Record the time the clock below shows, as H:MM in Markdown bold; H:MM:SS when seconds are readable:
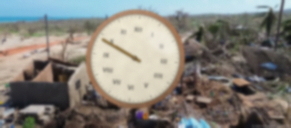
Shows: **9:49**
